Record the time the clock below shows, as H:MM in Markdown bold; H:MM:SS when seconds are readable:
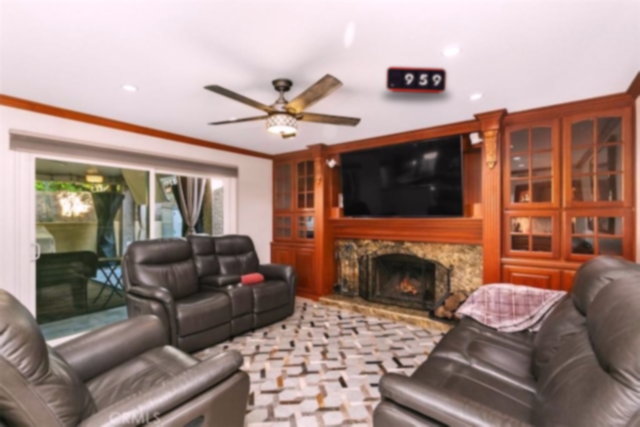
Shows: **9:59**
